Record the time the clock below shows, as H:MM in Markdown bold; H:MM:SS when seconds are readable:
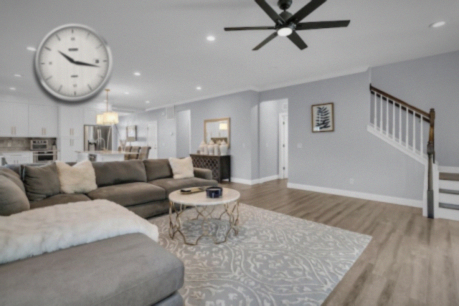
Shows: **10:17**
